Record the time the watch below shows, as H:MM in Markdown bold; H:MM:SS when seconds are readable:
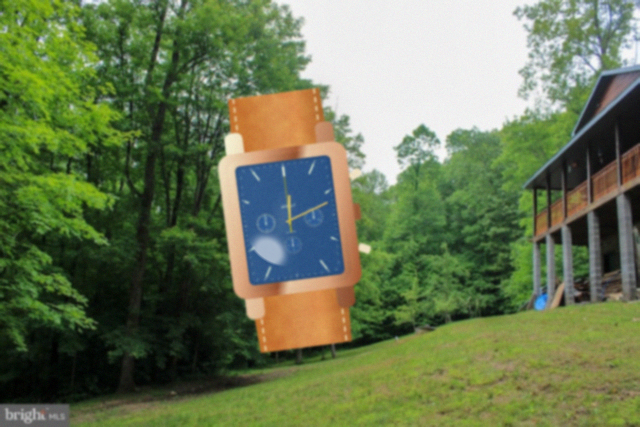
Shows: **12:12**
